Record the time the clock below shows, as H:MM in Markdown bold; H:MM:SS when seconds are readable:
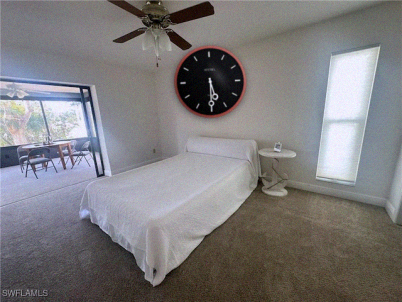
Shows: **5:30**
